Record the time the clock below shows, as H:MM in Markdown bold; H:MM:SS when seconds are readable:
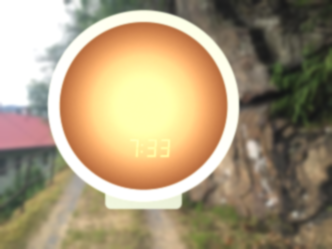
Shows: **7:33**
